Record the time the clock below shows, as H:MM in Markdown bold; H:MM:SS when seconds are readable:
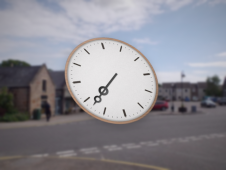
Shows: **7:38**
